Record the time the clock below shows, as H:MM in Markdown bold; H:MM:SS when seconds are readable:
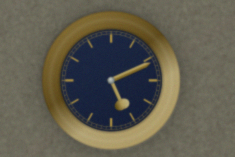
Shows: **5:11**
